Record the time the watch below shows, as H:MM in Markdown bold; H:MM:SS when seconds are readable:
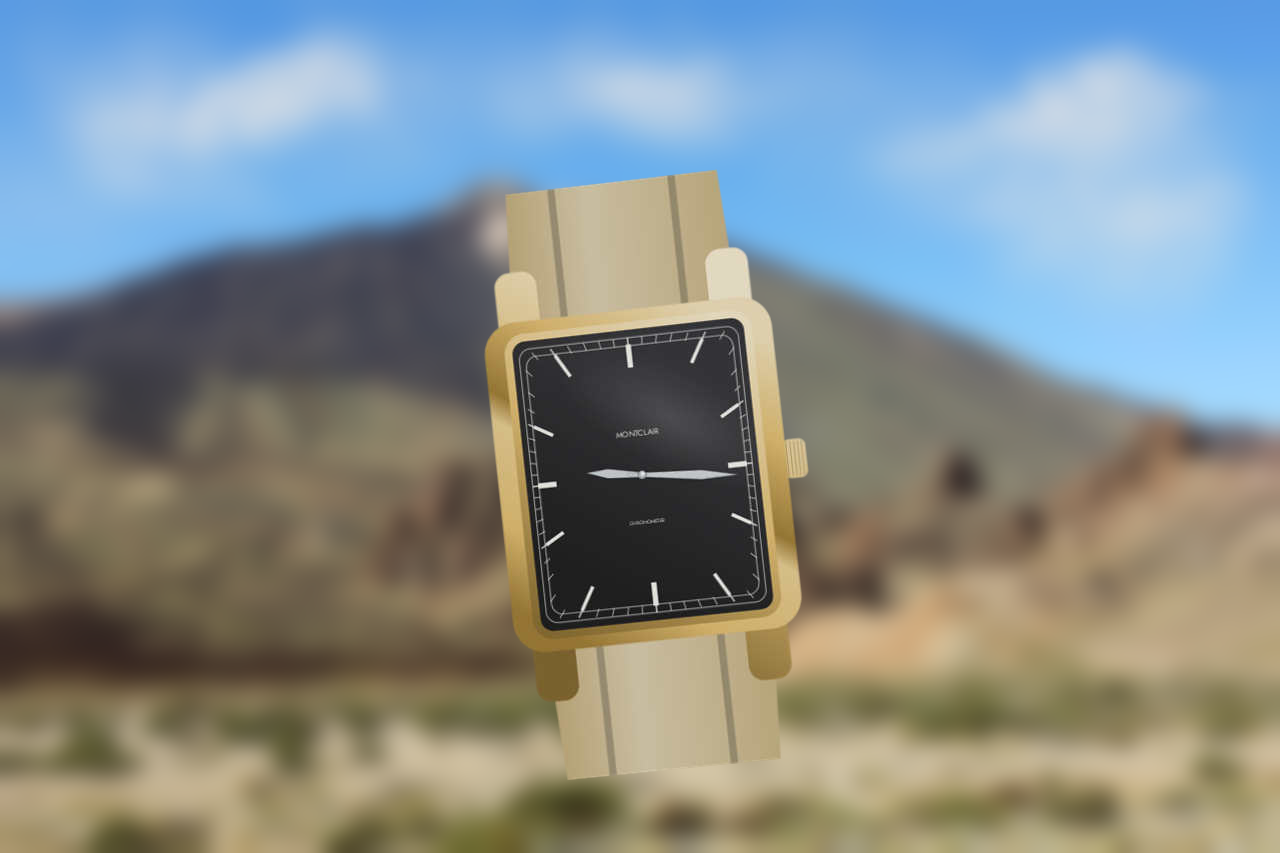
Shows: **9:16**
